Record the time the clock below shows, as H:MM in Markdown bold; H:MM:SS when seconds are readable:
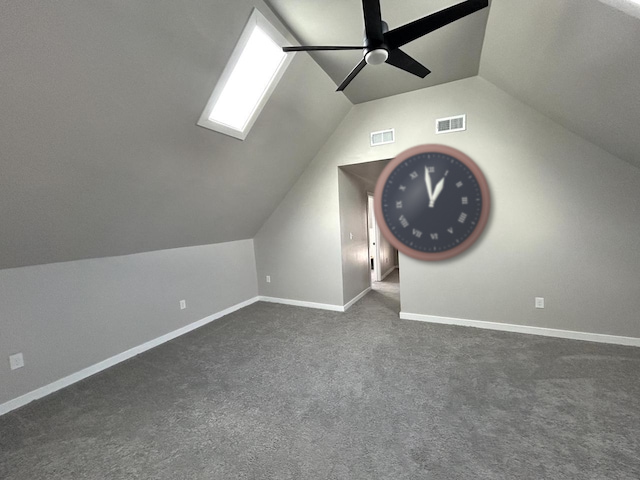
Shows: **12:59**
